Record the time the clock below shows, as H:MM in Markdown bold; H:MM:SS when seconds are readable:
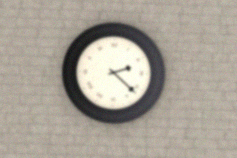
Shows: **2:22**
